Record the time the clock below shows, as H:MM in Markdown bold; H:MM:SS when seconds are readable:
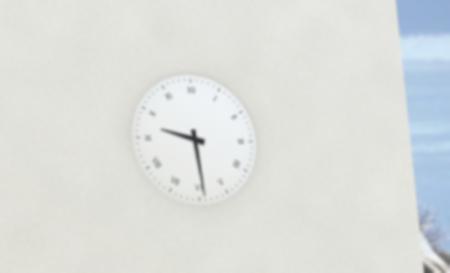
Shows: **9:29**
